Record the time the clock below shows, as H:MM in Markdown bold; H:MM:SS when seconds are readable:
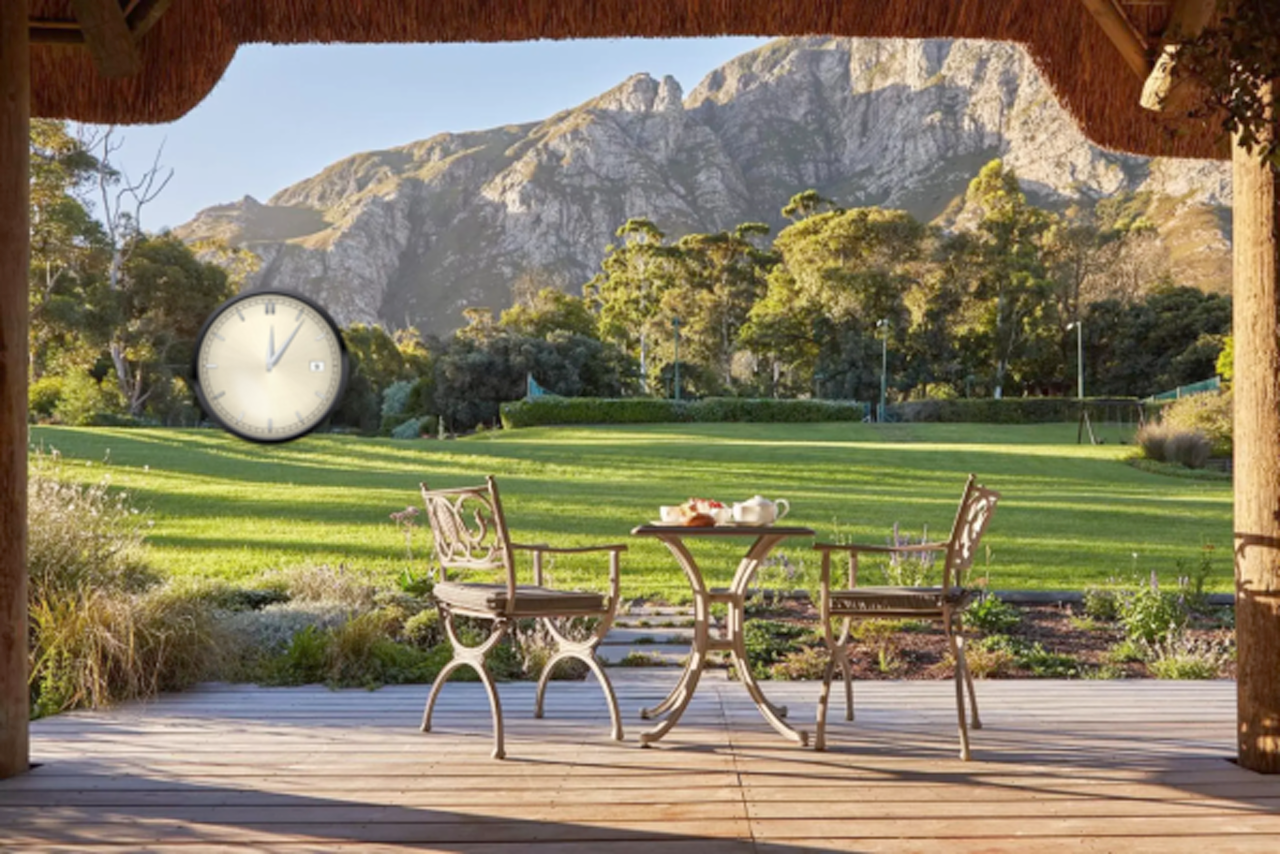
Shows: **12:06**
